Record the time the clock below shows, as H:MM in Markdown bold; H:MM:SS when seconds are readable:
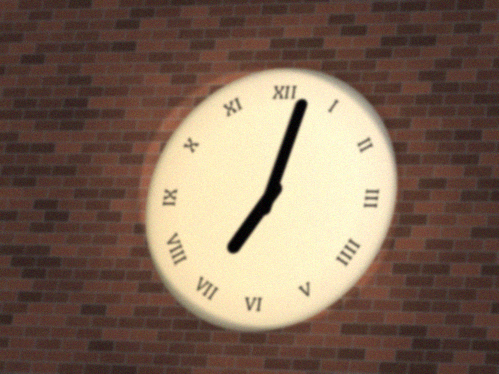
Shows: **7:02**
